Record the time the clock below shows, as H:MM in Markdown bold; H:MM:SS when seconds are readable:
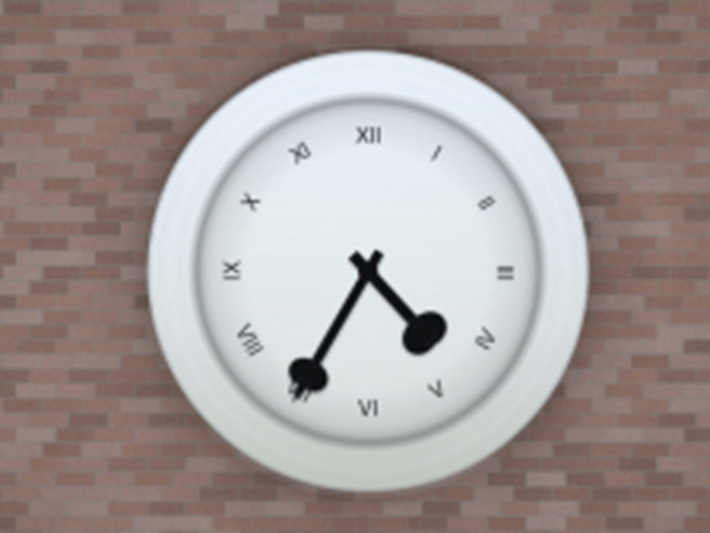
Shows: **4:35**
